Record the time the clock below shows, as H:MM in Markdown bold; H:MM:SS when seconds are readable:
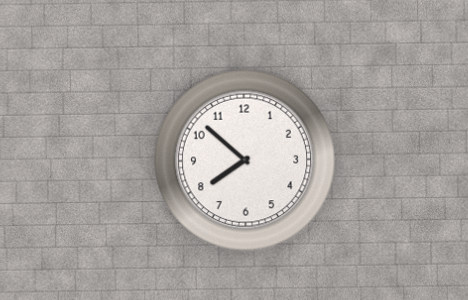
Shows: **7:52**
